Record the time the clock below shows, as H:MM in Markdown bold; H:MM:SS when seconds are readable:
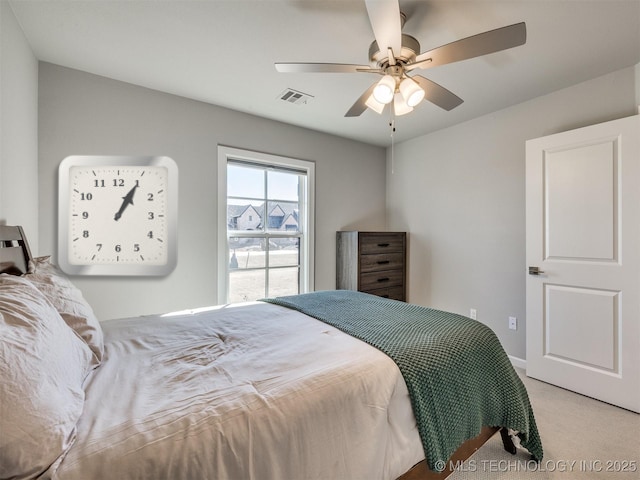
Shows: **1:05**
